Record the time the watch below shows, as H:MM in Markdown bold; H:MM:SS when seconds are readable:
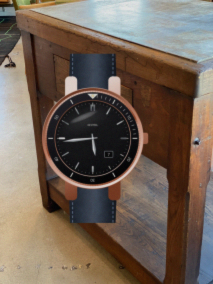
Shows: **5:44**
